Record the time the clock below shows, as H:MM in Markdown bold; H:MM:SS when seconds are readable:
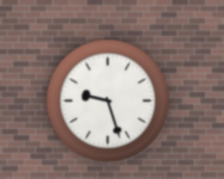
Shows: **9:27**
